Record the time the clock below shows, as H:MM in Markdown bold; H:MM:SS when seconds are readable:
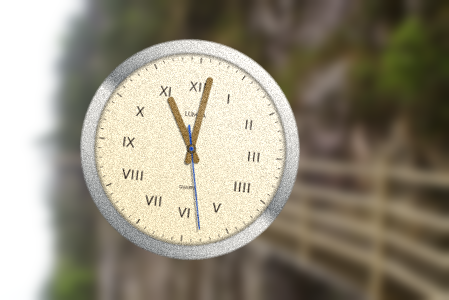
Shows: **11:01:28**
